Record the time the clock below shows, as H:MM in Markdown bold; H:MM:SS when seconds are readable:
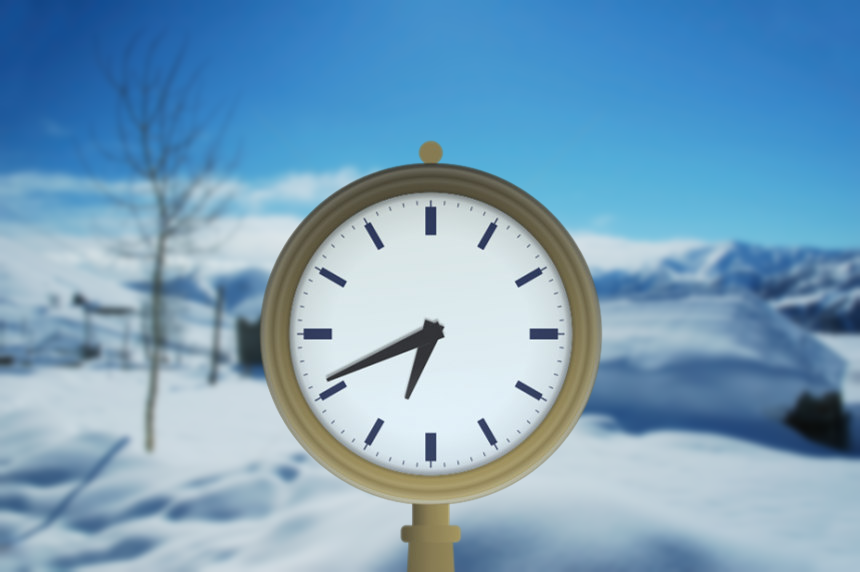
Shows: **6:41**
